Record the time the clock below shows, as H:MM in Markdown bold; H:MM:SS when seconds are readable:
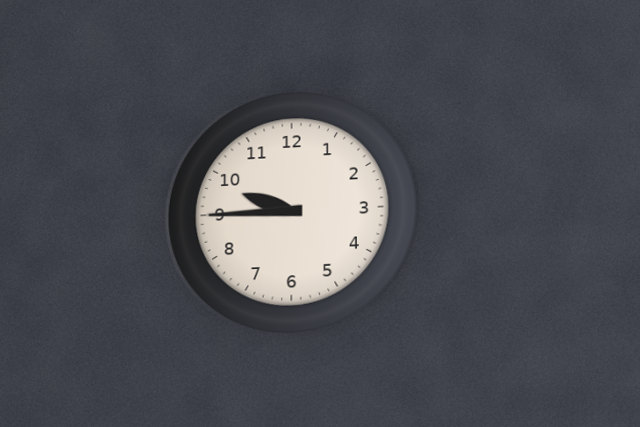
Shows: **9:45**
